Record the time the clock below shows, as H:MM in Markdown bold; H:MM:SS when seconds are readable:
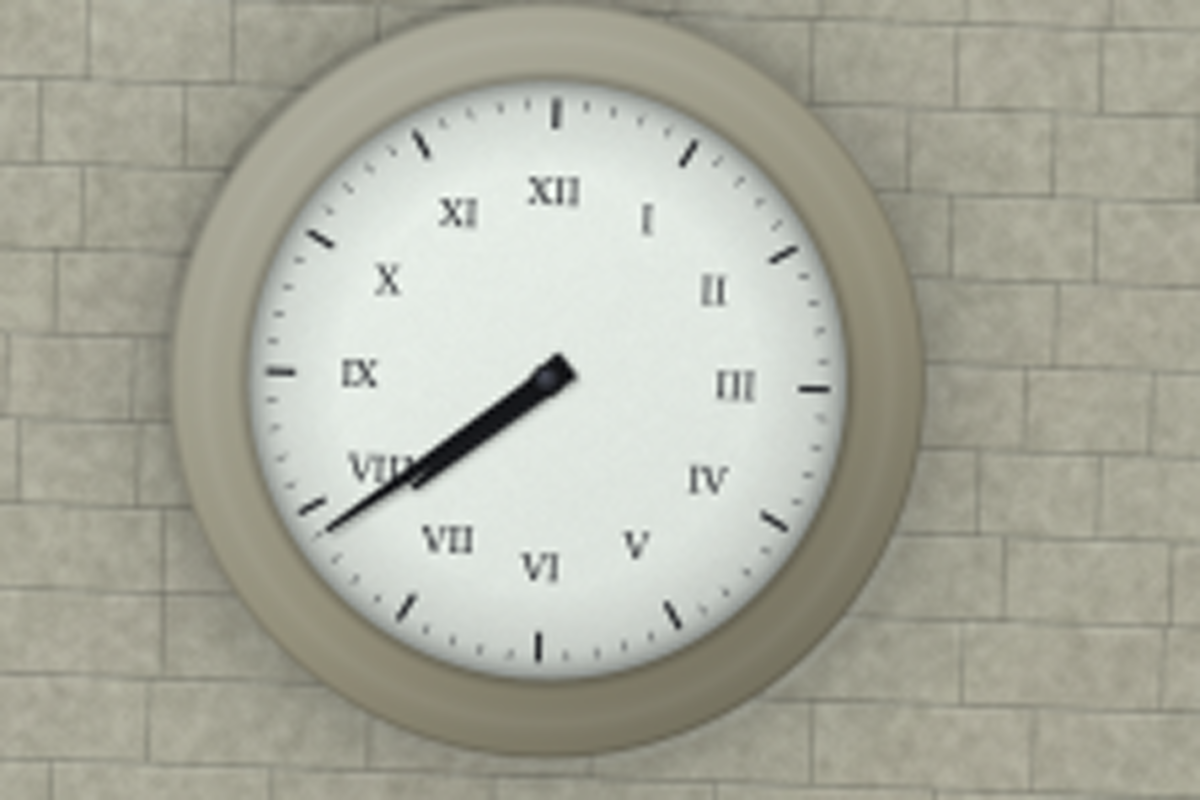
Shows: **7:39**
